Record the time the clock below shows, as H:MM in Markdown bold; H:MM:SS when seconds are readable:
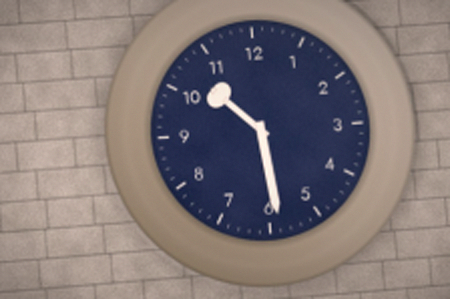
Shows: **10:29**
